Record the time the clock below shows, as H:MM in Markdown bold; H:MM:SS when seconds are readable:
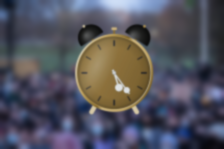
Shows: **5:24**
